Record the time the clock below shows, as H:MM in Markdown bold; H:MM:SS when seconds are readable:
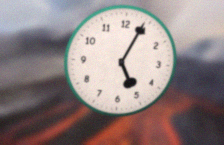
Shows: **5:04**
